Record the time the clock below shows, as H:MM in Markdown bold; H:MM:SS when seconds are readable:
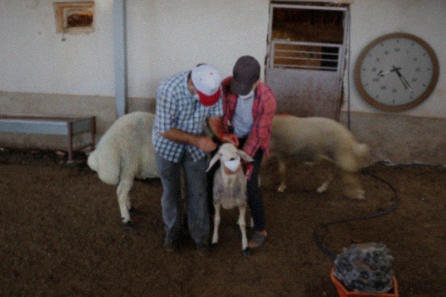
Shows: **8:24**
